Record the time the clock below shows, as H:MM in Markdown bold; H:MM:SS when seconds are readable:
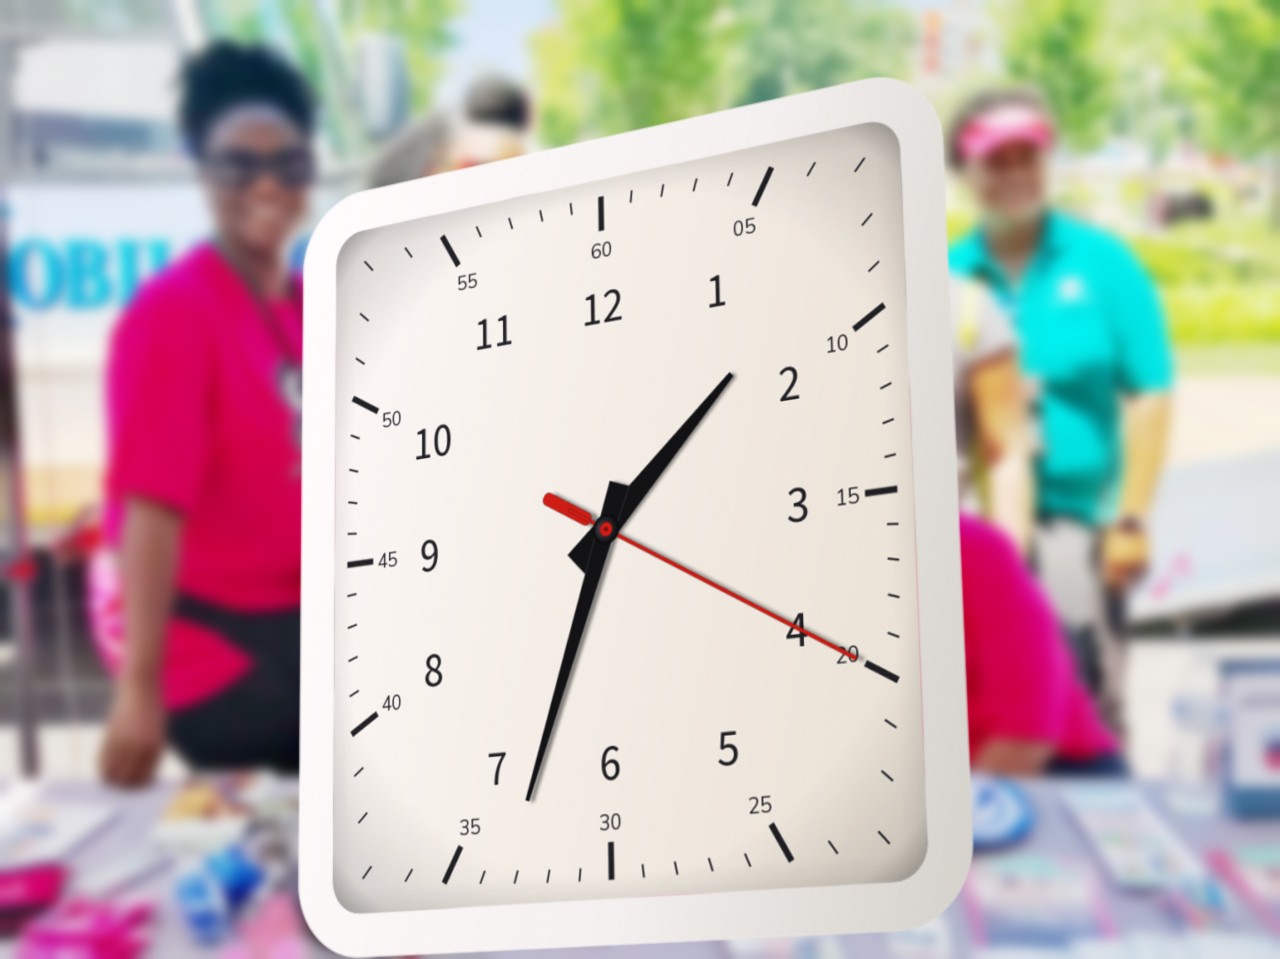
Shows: **1:33:20**
